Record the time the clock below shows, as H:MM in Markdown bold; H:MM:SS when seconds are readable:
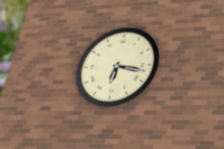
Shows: **6:17**
